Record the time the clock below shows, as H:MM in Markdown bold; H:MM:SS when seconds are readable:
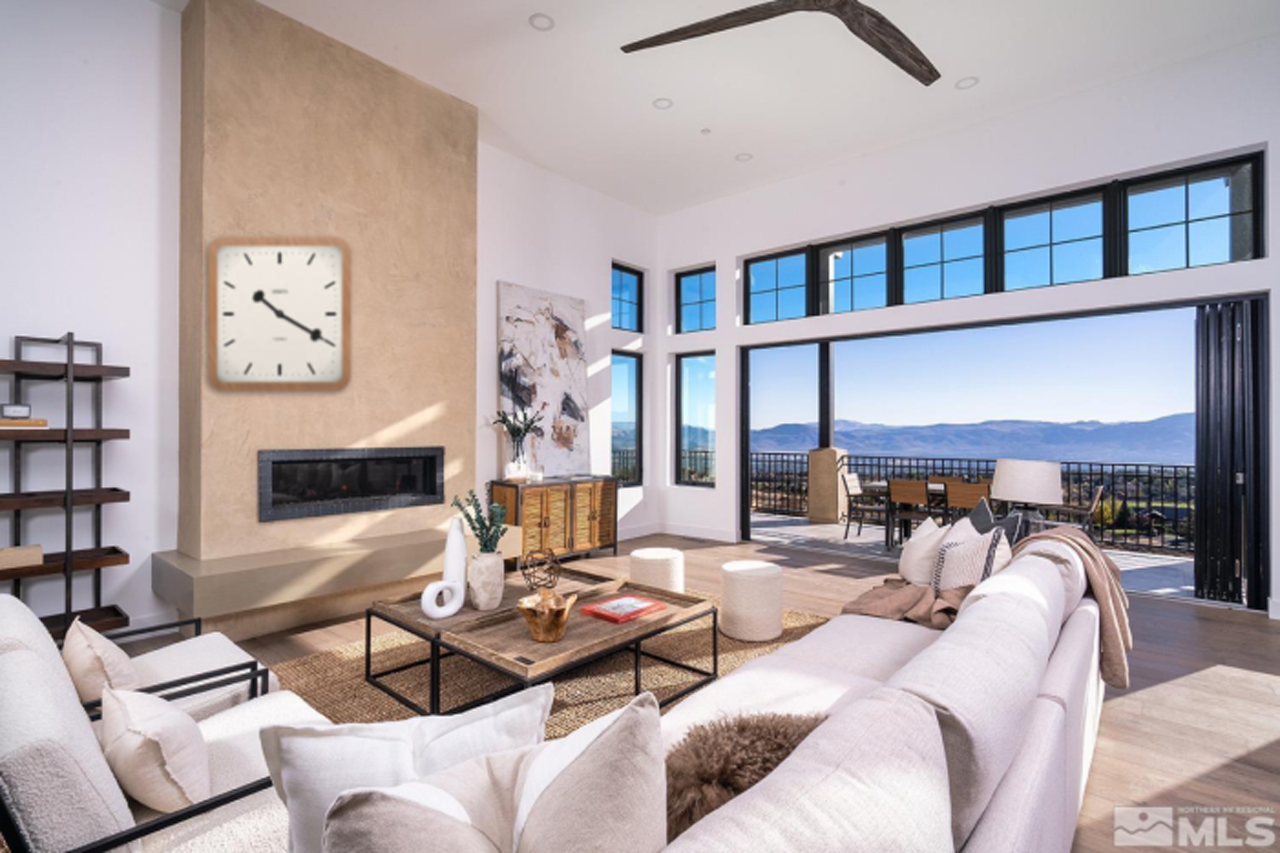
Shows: **10:20**
